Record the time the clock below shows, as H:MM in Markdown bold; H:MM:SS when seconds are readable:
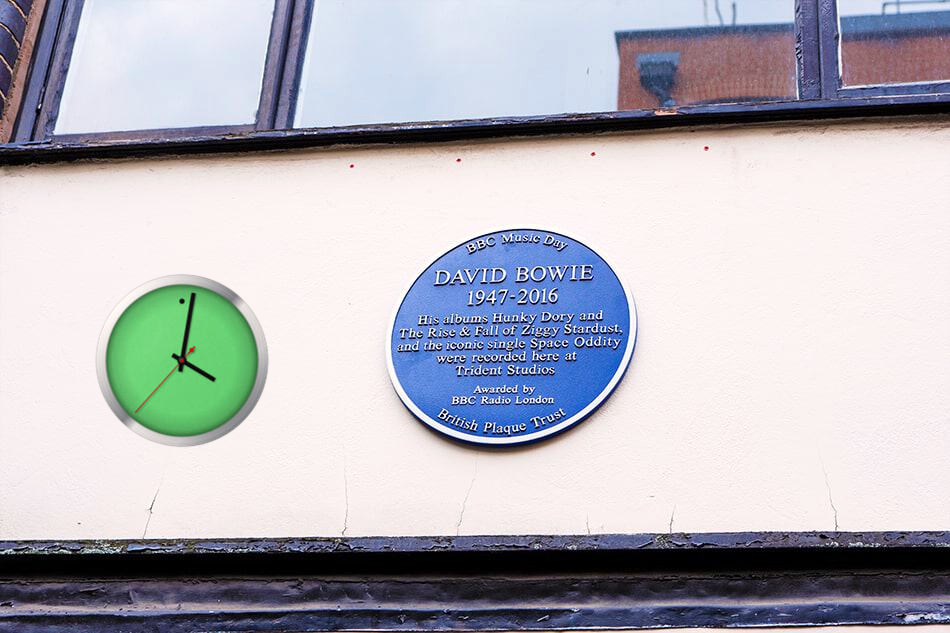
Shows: **4:01:37**
